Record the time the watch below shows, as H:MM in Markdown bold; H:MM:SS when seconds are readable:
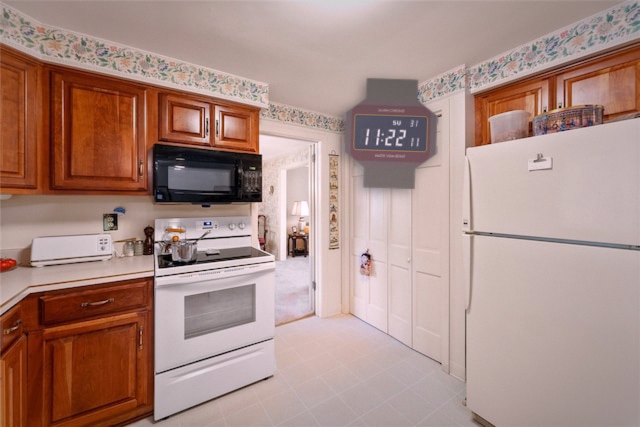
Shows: **11:22**
